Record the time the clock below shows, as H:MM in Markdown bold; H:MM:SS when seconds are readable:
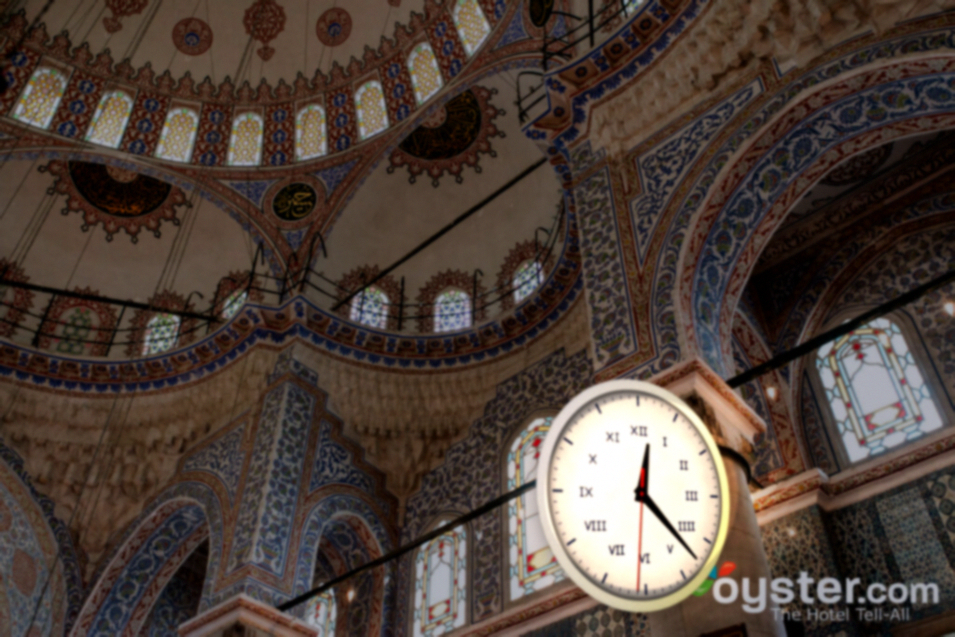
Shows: **12:22:31**
